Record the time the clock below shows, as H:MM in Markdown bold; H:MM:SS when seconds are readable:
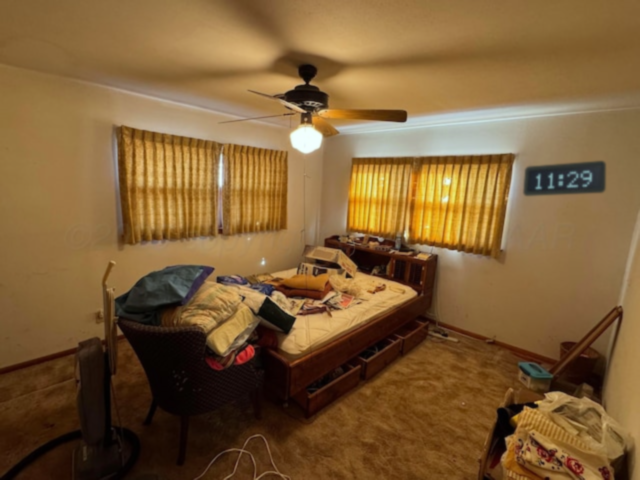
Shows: **11:29**
